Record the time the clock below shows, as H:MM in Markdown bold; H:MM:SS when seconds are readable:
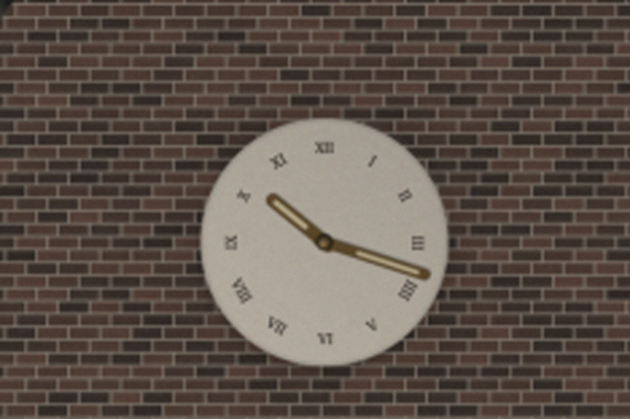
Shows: **10:18**
